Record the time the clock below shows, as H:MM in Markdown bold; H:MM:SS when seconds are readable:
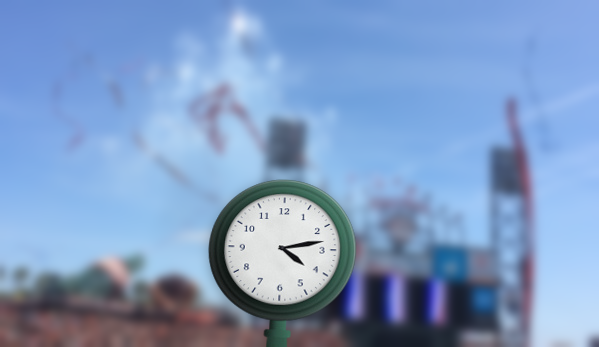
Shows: **4:13**
